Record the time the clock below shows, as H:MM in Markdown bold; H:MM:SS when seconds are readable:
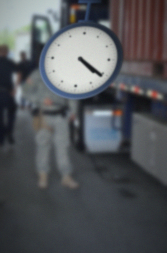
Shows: **4:21**
